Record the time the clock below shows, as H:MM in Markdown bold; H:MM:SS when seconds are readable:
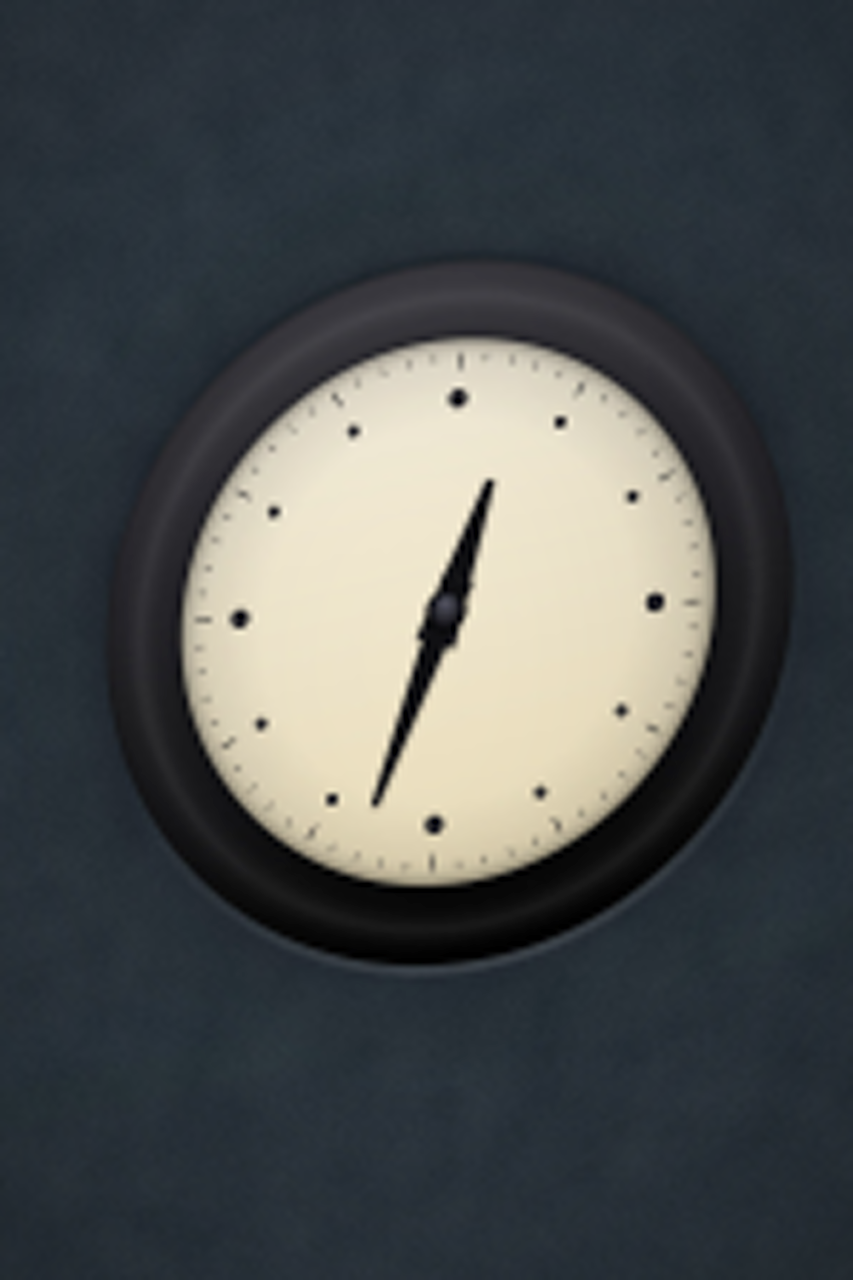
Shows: **12:33**
